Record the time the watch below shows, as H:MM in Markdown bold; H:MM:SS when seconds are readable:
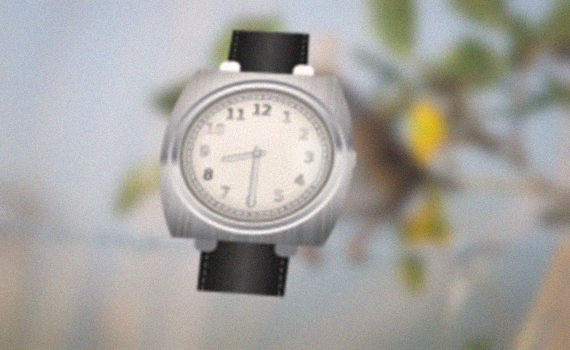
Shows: **8:30**
